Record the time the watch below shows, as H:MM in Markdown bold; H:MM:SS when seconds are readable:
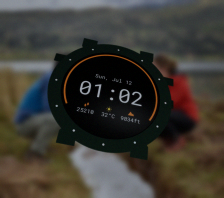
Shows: **1:02**
